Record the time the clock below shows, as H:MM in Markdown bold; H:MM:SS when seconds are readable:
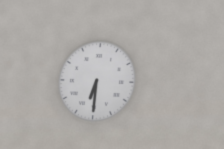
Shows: **6:30**
